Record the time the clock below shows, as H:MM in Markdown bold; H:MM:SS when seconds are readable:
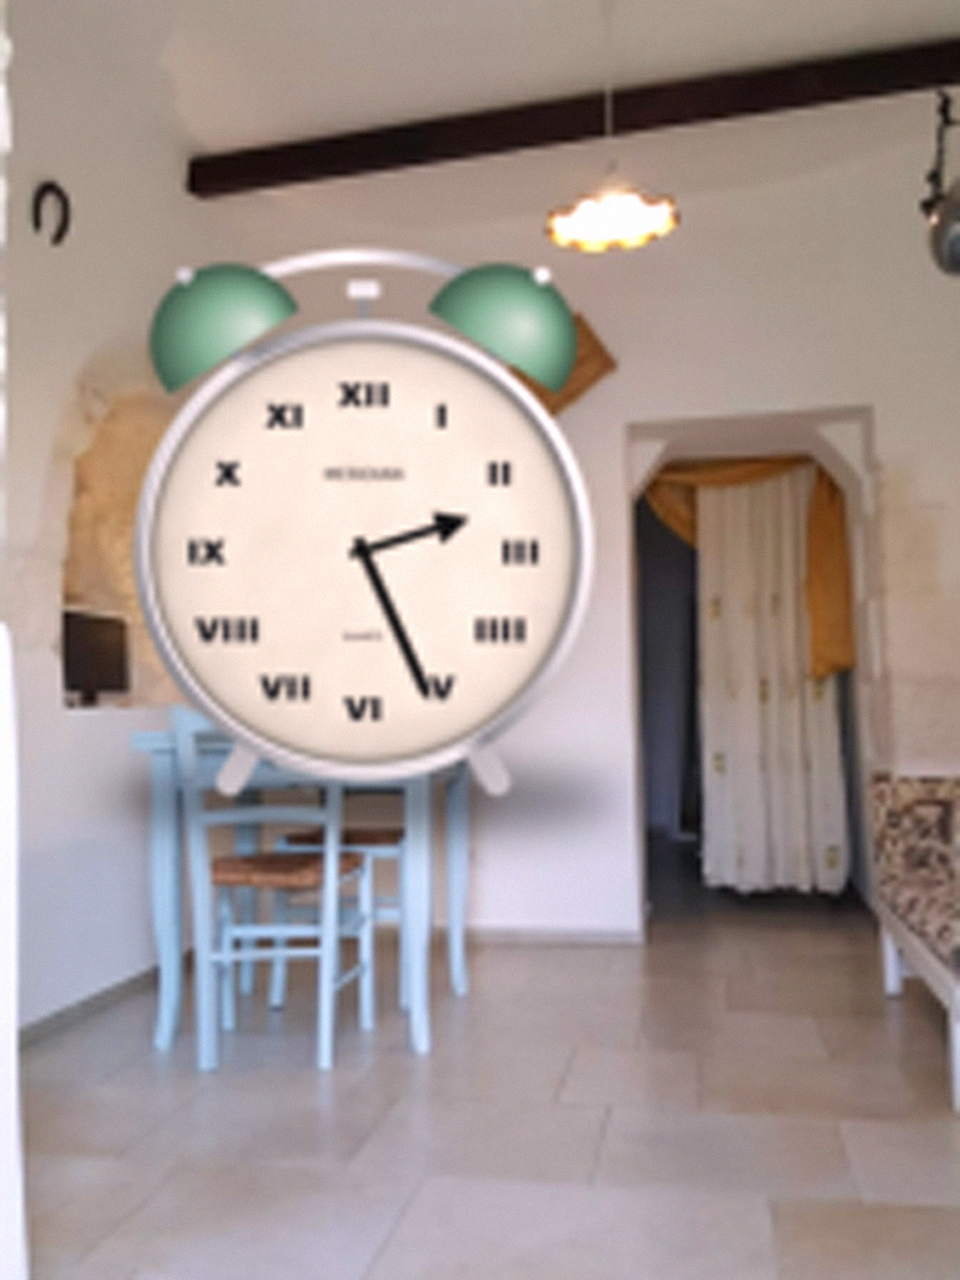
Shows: **2:26**
